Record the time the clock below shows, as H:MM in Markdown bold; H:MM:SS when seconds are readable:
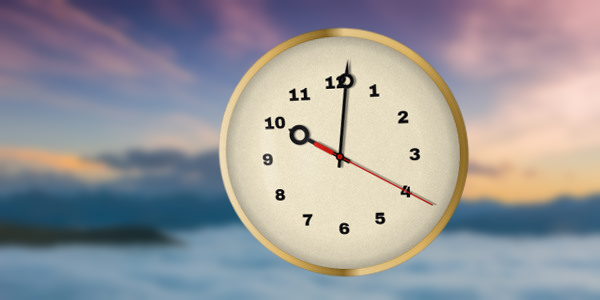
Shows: **10:01:20**
